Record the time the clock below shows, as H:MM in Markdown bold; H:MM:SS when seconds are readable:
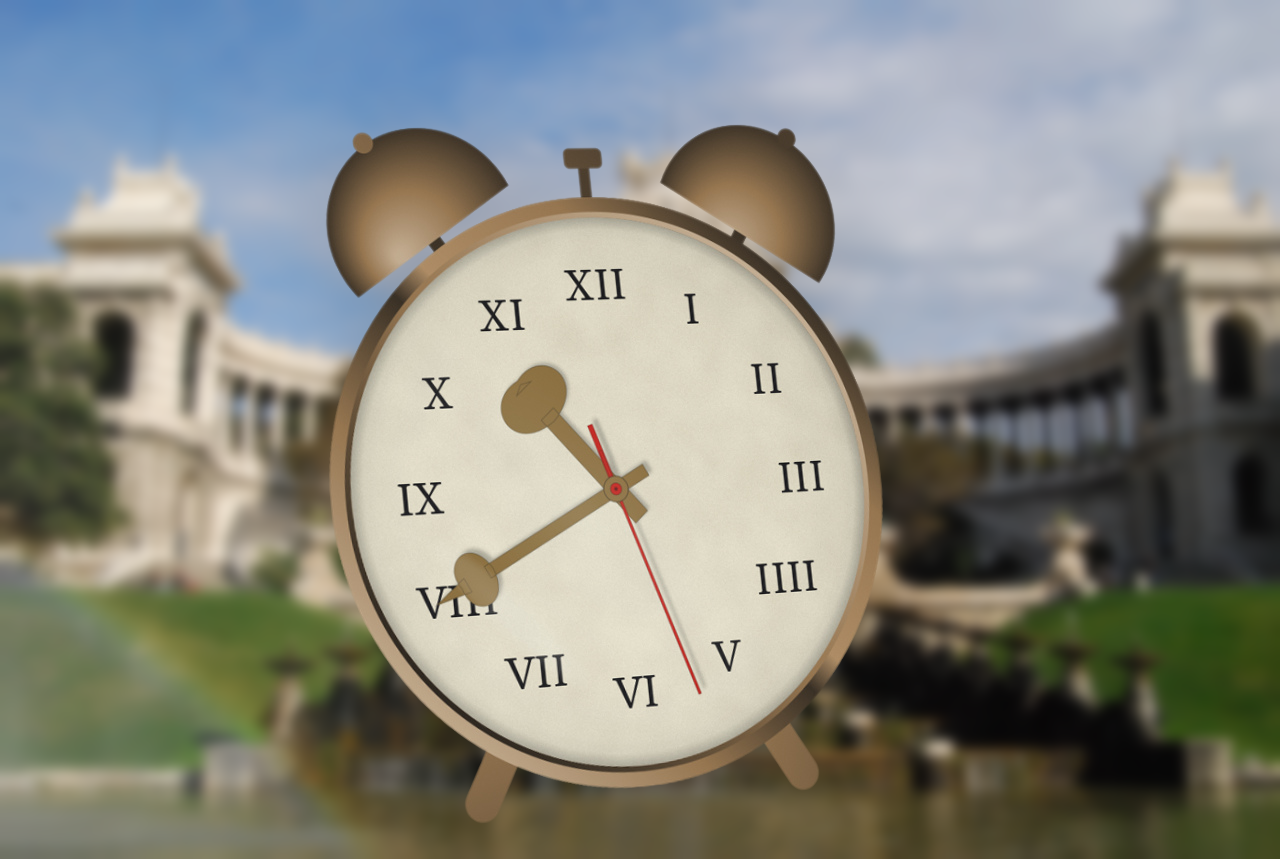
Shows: **10:40:27**
